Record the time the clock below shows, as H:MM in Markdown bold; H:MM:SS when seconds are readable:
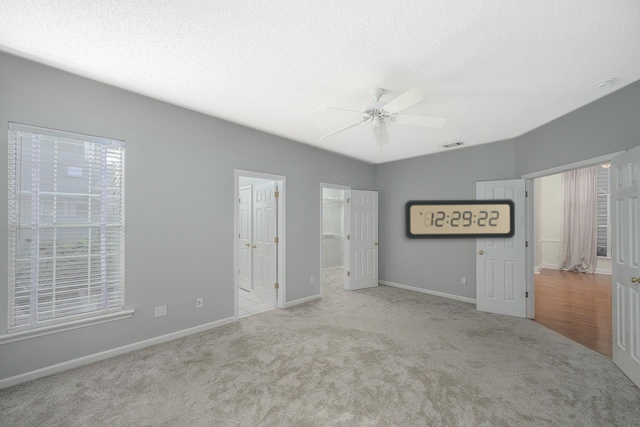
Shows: **12:29:22**
